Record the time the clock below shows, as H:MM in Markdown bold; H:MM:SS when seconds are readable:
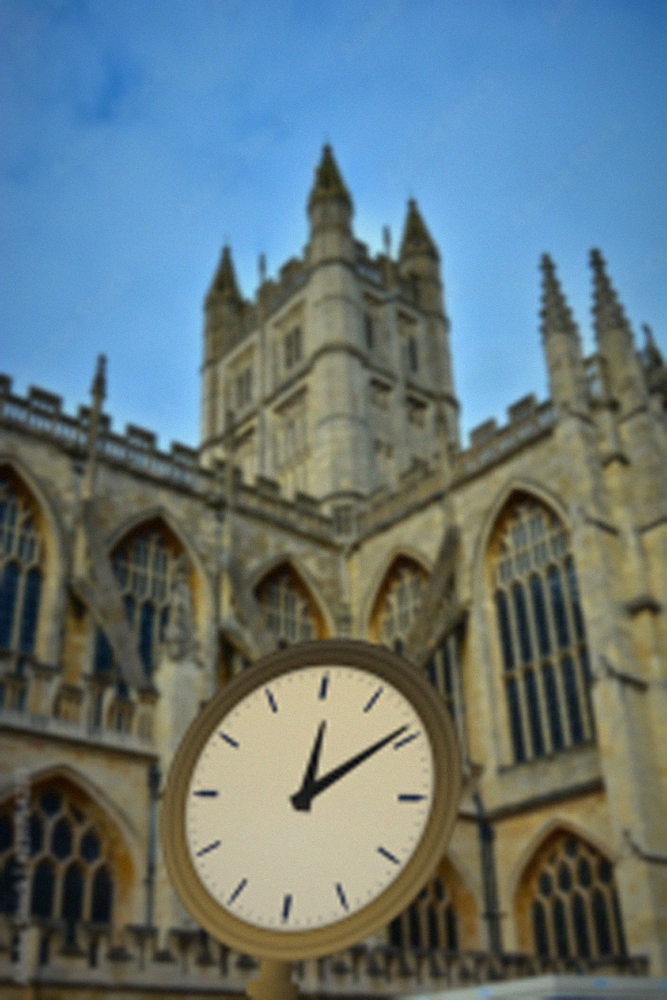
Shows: **12:09**
